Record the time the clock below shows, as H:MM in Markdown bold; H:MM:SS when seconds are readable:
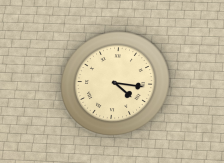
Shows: **4:16**
